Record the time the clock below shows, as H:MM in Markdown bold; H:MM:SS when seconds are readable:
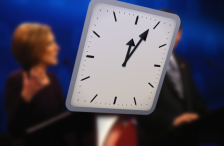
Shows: **12:04**
